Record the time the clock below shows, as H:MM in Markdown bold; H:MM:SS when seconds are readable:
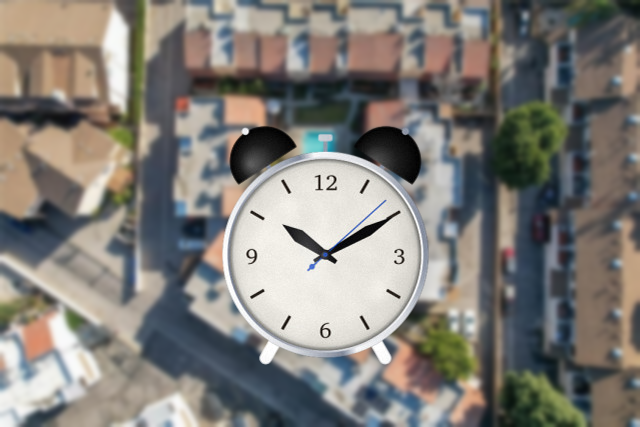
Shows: **10:10:08**
